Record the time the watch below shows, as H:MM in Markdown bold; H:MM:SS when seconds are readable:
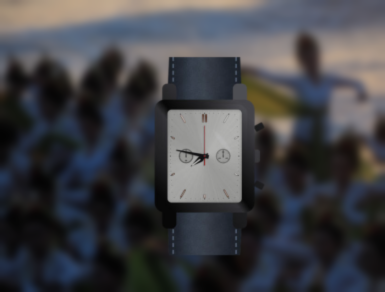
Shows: **7:47**
